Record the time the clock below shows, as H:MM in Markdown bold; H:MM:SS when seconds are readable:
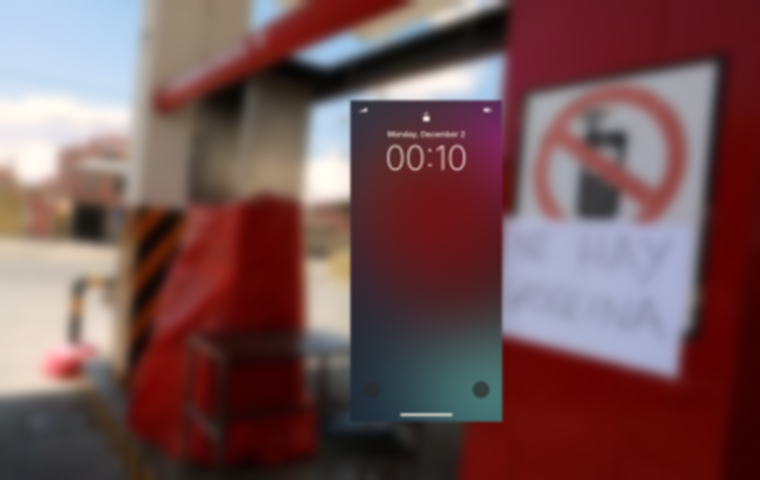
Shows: **0:10**
